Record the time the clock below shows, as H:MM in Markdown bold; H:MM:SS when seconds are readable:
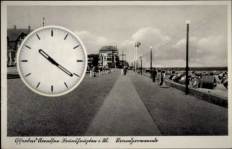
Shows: **10:21**
